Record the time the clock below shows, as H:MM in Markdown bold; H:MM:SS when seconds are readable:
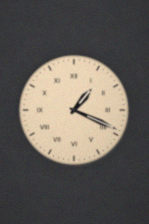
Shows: **1:19**
